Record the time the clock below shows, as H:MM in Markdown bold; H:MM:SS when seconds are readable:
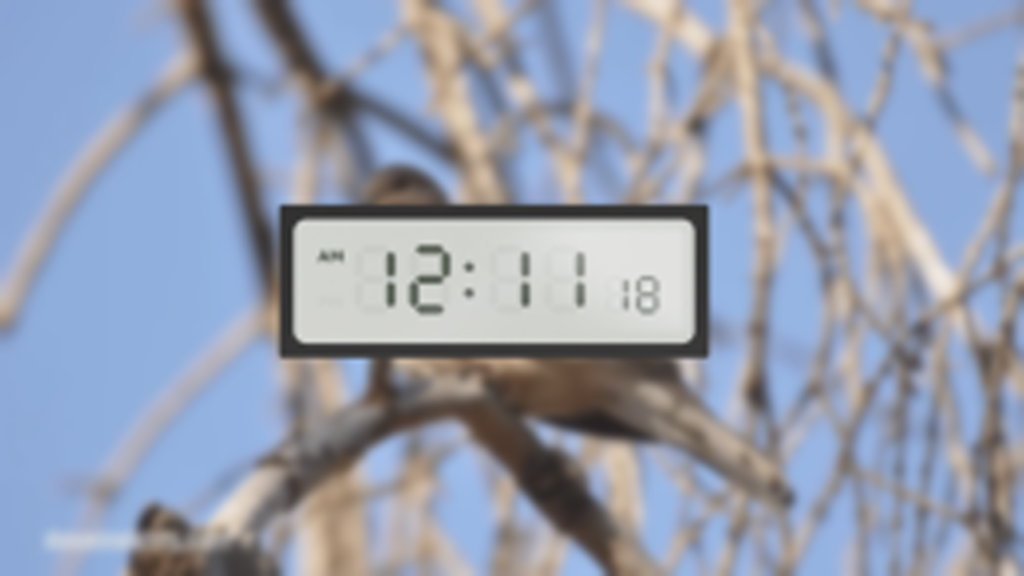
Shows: **12:11:18**
